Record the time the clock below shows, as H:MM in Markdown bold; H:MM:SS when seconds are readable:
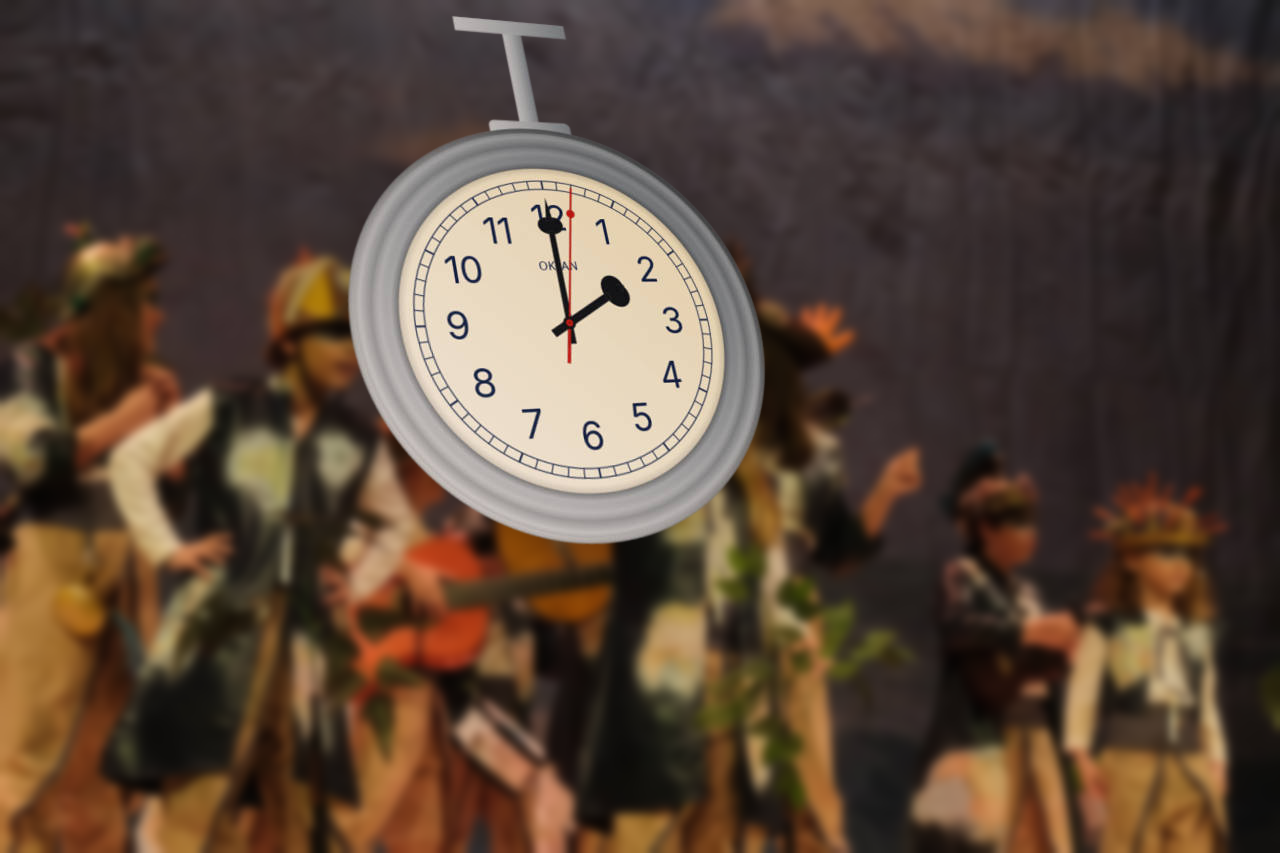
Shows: **2:00:02**
